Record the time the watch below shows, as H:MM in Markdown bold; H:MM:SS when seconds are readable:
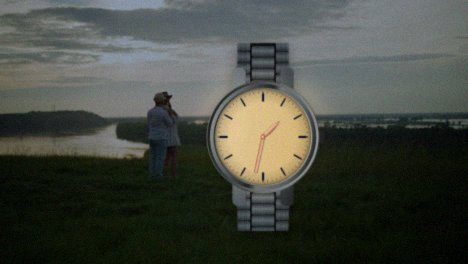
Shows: **1:32**
